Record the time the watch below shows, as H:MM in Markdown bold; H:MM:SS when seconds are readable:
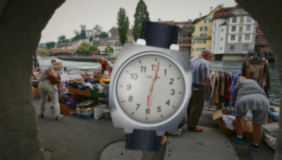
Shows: **6:01**
